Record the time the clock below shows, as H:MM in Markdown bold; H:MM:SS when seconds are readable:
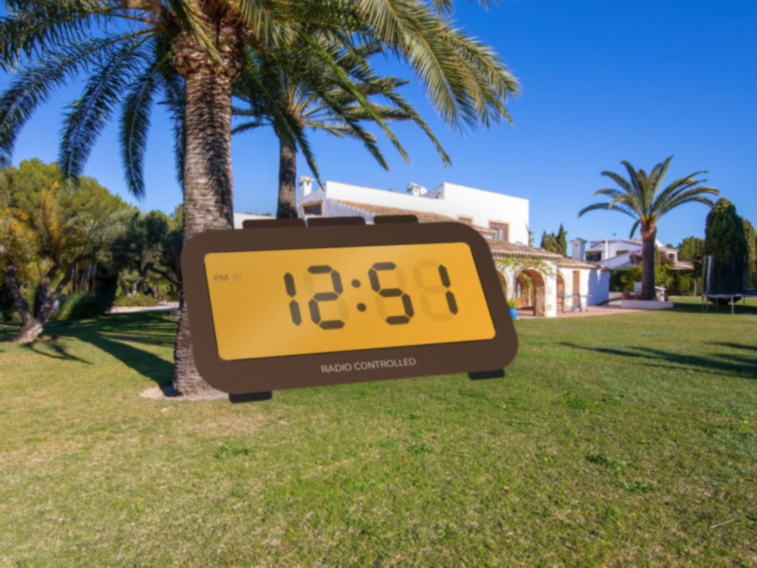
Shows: **12:51**
